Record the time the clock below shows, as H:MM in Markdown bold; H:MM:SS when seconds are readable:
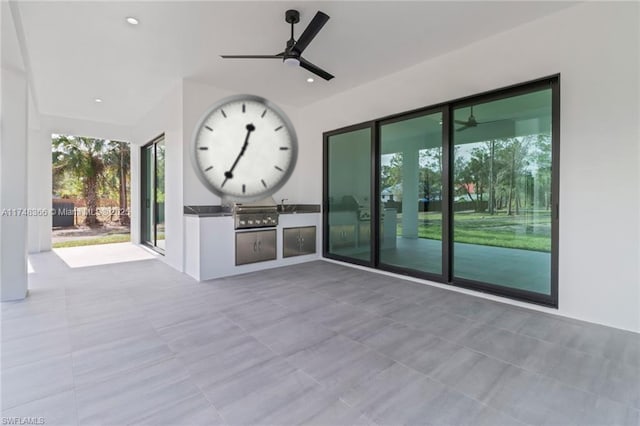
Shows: **12:35**
